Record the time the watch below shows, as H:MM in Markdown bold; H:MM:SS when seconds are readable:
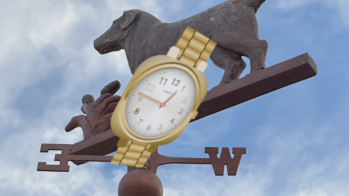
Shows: **12:46**
